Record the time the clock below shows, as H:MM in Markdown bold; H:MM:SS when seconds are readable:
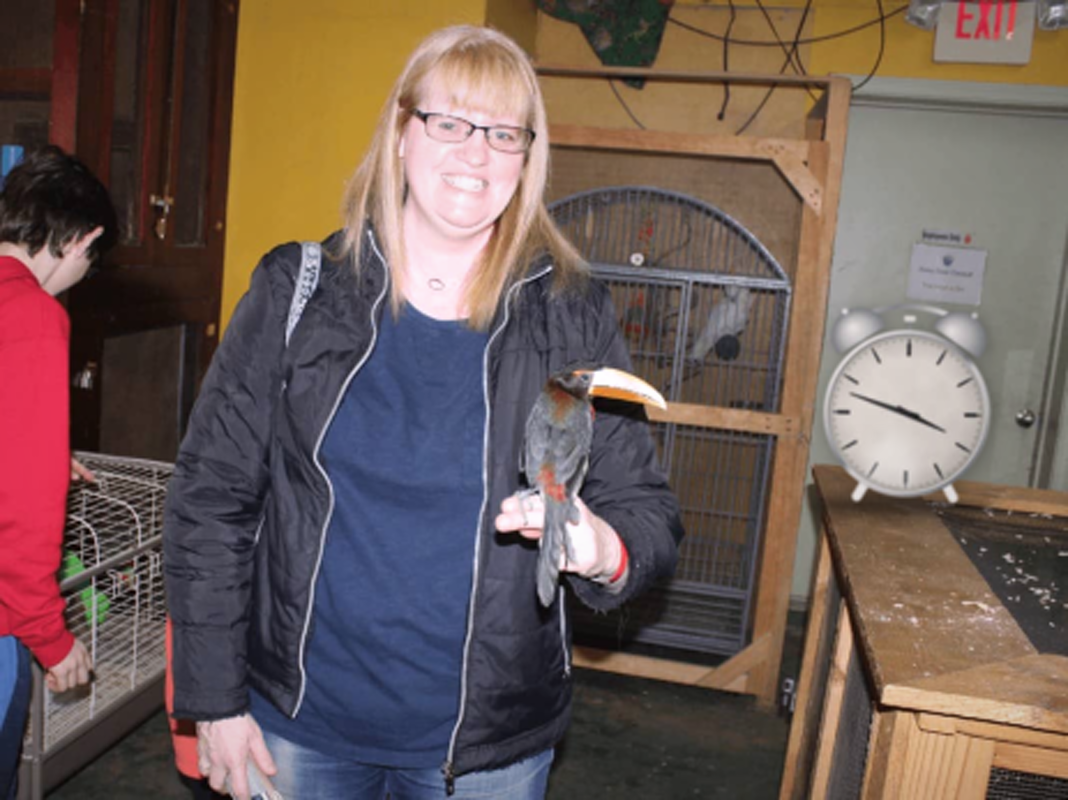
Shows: **3:48**
